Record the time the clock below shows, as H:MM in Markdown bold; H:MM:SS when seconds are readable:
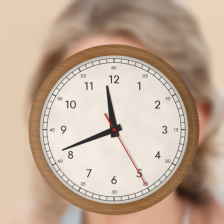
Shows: **11:41:25**
